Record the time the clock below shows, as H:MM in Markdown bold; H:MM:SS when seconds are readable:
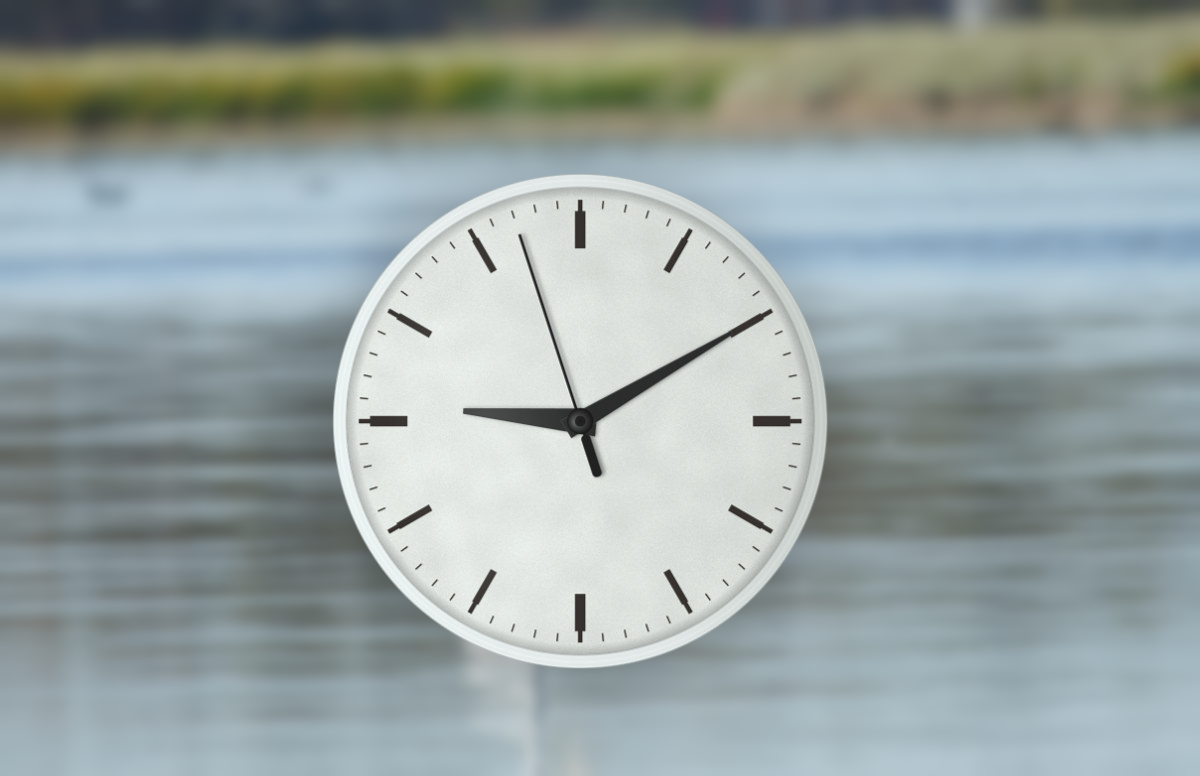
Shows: **9:09:57**
